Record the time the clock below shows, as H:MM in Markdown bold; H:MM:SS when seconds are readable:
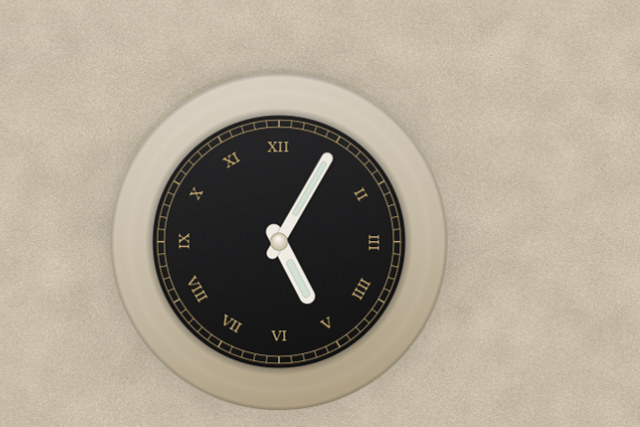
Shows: **5:05**
